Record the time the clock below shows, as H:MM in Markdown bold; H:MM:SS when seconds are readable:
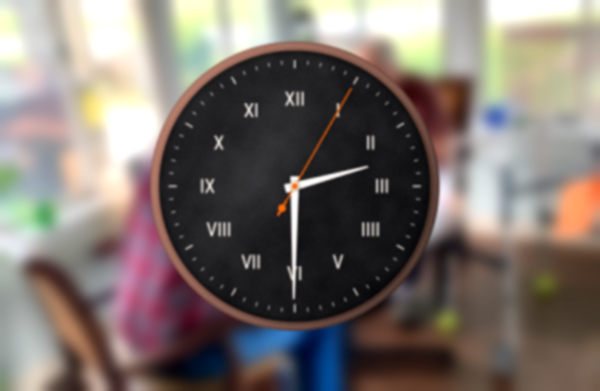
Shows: **2:30:05**
